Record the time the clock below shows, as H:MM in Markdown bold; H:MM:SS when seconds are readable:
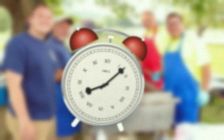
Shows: **8:07**
